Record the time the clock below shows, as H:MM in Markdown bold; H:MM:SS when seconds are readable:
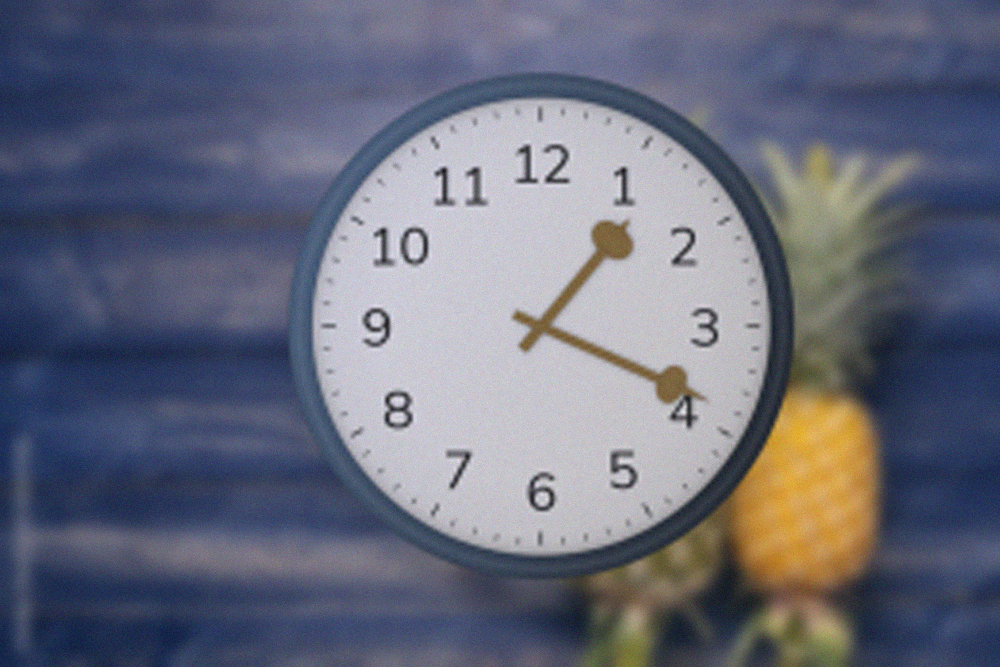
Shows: **1:19**
